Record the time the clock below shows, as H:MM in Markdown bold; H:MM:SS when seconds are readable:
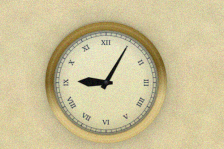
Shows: **9:05**
